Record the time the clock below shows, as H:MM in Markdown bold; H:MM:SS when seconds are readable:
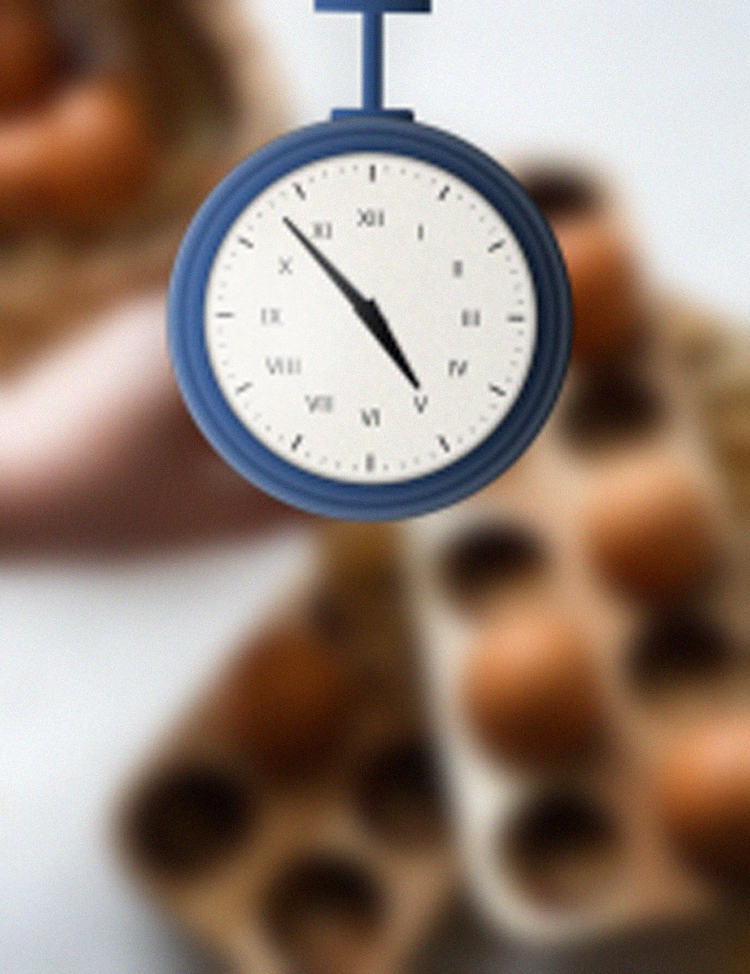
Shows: **4:53**
